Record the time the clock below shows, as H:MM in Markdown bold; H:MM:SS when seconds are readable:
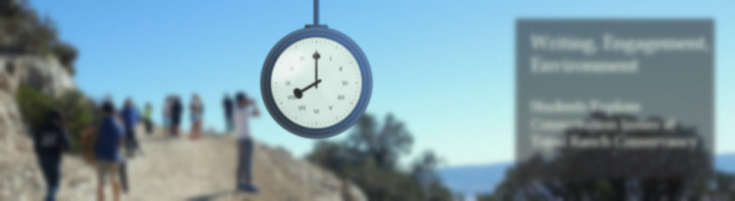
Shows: **8:00**
